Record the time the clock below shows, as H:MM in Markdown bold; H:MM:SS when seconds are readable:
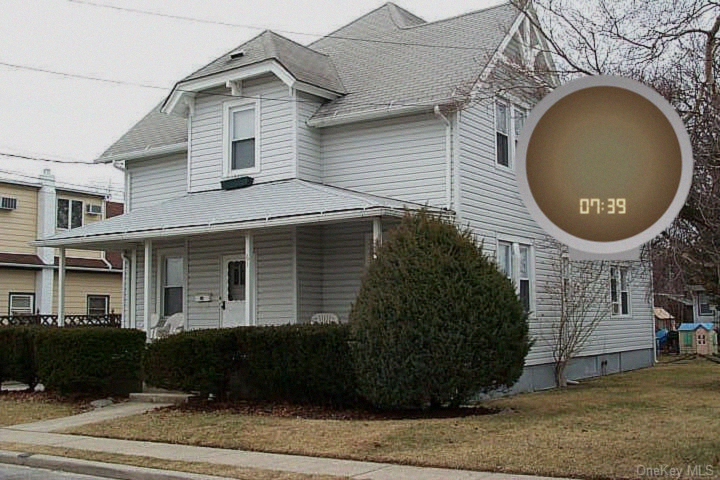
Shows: **7:39**
